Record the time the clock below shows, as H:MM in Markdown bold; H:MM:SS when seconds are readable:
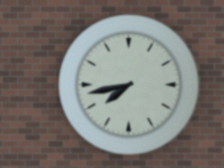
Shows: **7:43**
